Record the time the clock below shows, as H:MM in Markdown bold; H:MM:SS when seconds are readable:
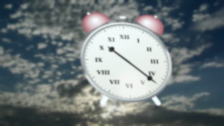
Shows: **10:22**
